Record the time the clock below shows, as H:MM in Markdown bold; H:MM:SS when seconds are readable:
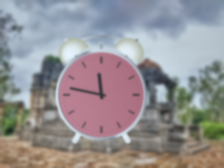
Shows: **11:47**
